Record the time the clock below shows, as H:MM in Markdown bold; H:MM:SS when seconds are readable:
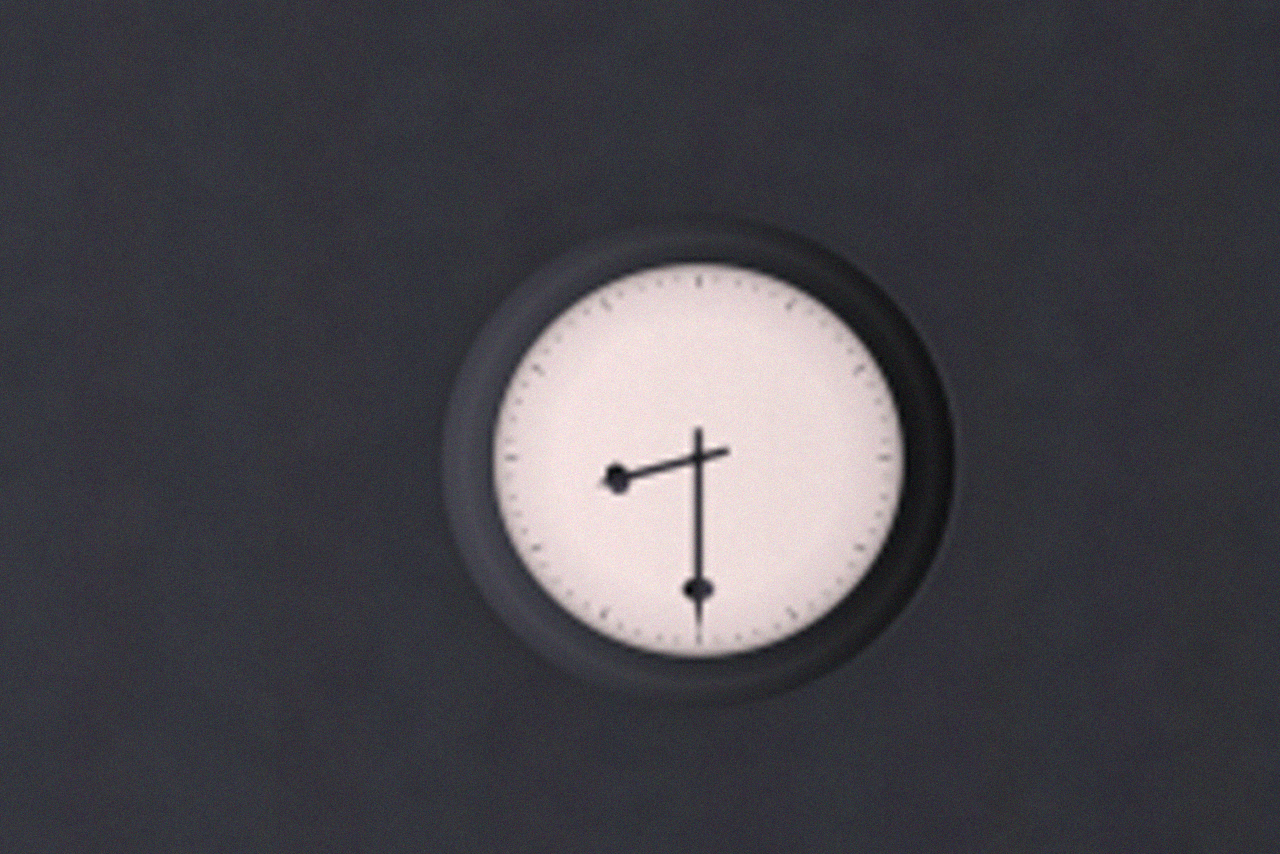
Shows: **8:30**
